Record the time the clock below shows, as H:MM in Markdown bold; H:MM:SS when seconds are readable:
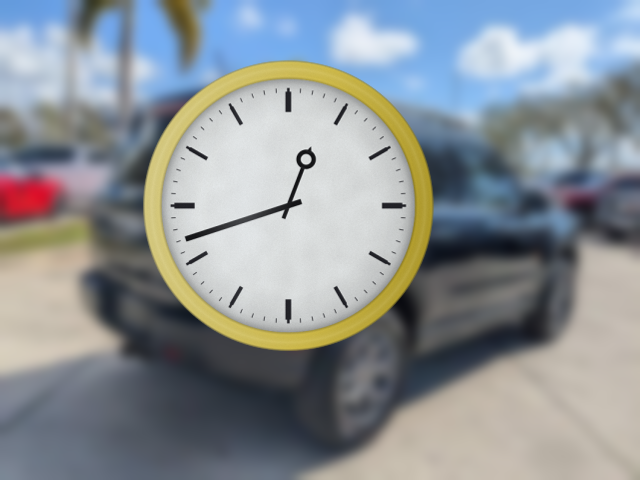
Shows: **12:42**
